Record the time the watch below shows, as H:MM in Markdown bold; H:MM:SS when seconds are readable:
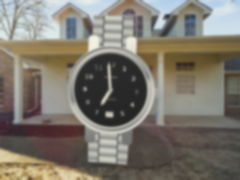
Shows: **6:59**
